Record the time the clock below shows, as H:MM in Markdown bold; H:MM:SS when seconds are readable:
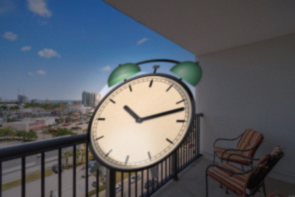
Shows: **10:12**
